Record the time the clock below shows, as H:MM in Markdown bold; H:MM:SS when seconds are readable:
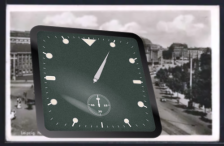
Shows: **1:05**
